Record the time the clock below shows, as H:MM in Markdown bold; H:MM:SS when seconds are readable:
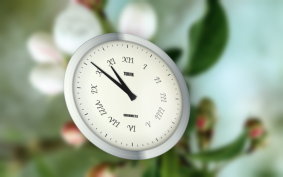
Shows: **10:51**
